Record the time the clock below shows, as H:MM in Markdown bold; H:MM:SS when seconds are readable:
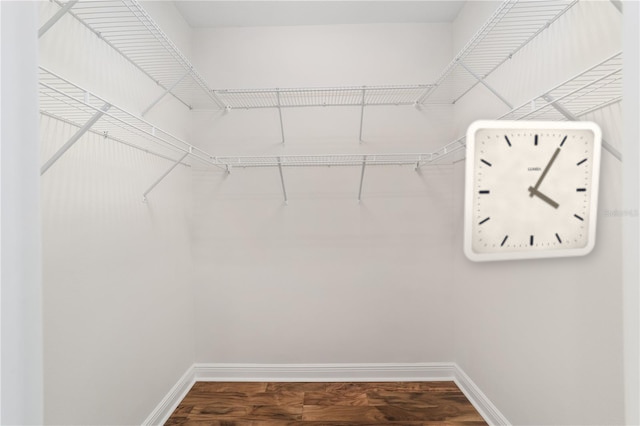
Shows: **4:05**
